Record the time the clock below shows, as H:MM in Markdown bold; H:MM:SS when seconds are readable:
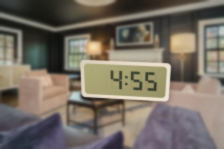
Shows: **4:55**
